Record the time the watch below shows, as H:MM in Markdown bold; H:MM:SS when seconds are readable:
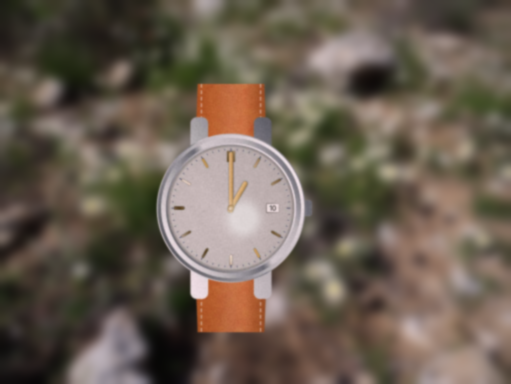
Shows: **1:00**
